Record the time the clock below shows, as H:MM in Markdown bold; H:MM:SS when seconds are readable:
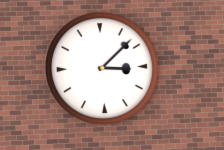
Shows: **3:08**
